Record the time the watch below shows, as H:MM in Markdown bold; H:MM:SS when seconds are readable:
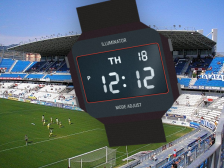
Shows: **12:12**
